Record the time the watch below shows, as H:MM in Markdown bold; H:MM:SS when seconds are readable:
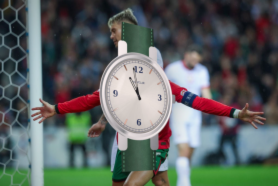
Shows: **10:58**
